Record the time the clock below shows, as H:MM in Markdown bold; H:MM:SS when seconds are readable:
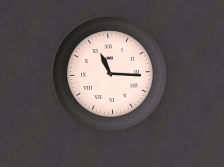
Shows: **11:16**
